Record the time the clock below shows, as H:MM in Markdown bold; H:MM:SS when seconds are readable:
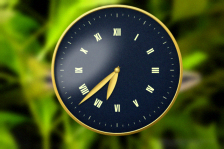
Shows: **6:38**
